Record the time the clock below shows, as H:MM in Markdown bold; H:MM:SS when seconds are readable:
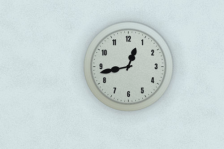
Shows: **12:43**
